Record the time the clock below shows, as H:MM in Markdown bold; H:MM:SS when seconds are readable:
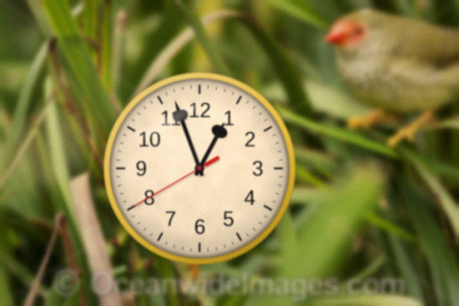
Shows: **12:56:40**
